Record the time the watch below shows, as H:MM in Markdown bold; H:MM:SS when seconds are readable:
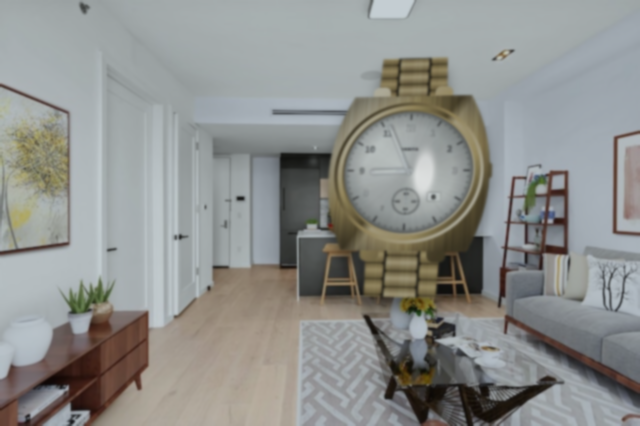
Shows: **8:56**
